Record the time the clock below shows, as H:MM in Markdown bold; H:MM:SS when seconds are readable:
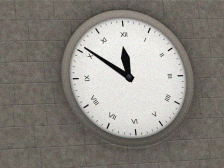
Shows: **11:51**
